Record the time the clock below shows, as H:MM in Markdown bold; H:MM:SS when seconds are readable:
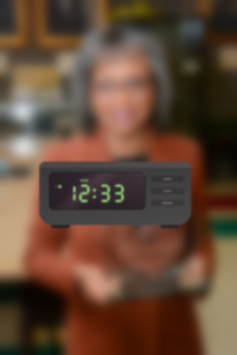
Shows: **12:33**
